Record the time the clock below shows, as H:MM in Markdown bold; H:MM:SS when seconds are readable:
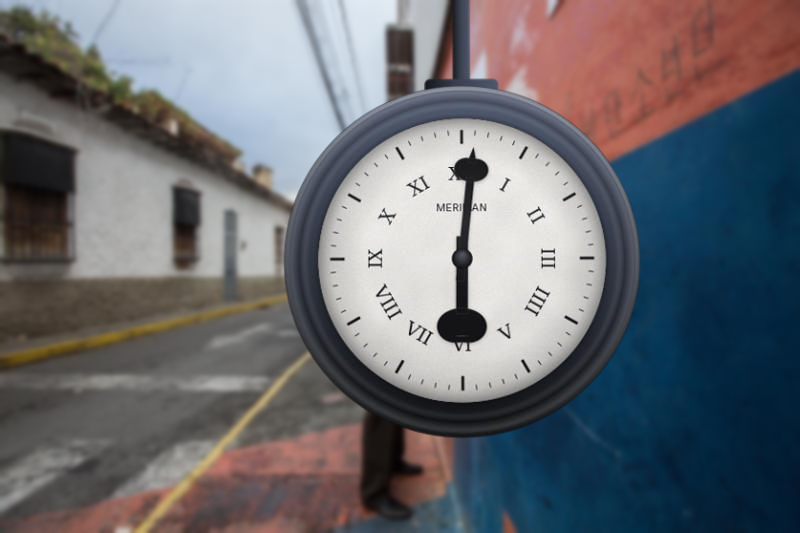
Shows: **6:01**
